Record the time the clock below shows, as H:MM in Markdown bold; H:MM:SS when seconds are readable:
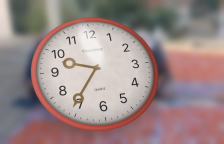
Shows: **9:36**
